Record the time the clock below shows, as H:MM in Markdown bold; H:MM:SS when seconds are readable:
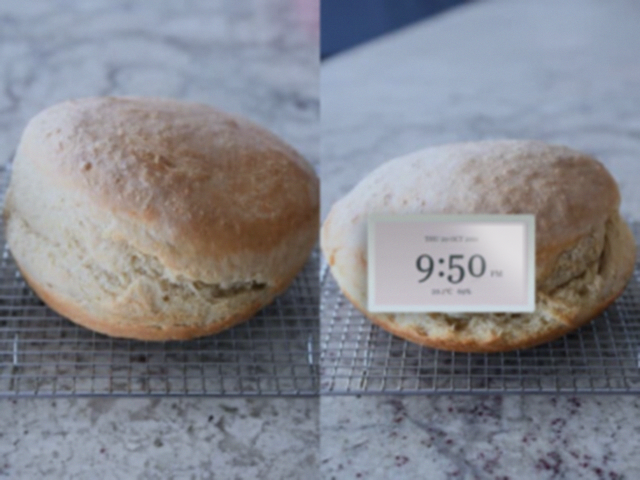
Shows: **9:50**
